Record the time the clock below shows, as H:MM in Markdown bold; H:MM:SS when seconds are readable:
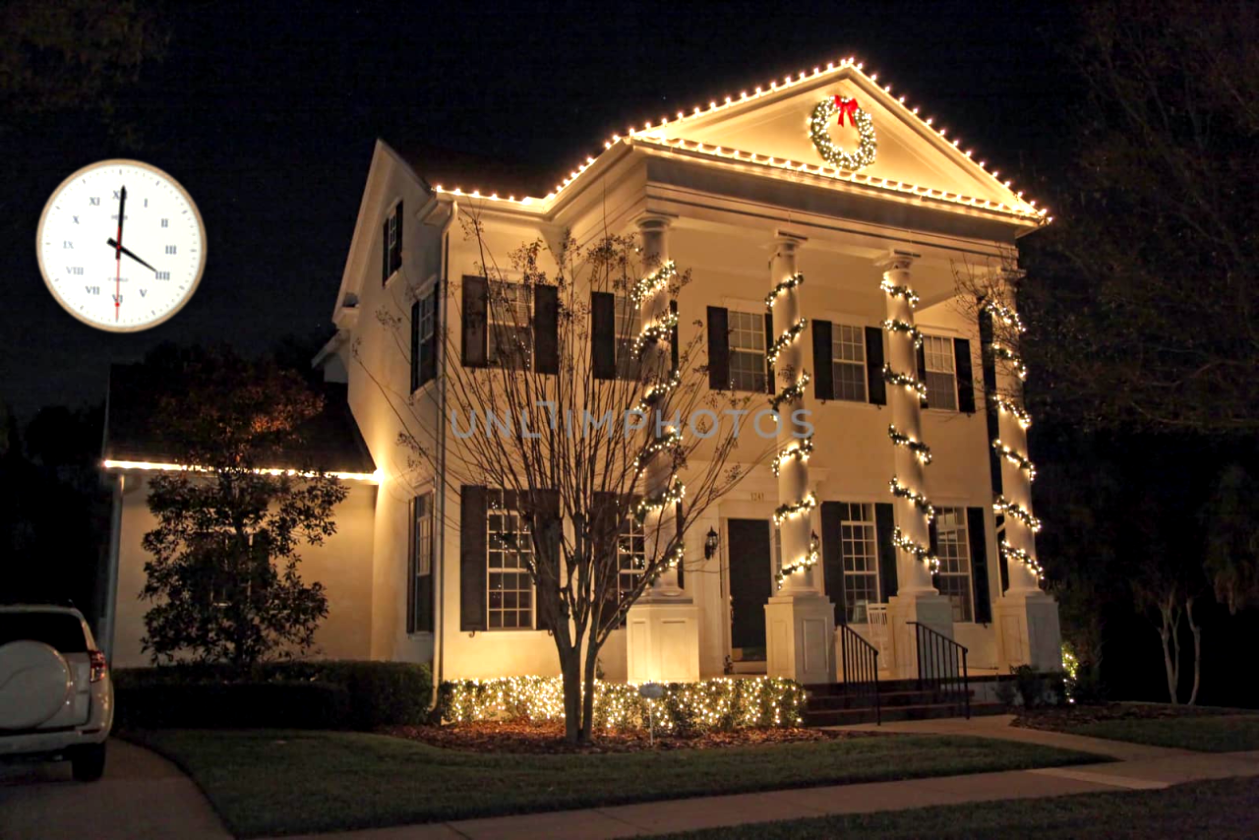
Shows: **4:00:30**
